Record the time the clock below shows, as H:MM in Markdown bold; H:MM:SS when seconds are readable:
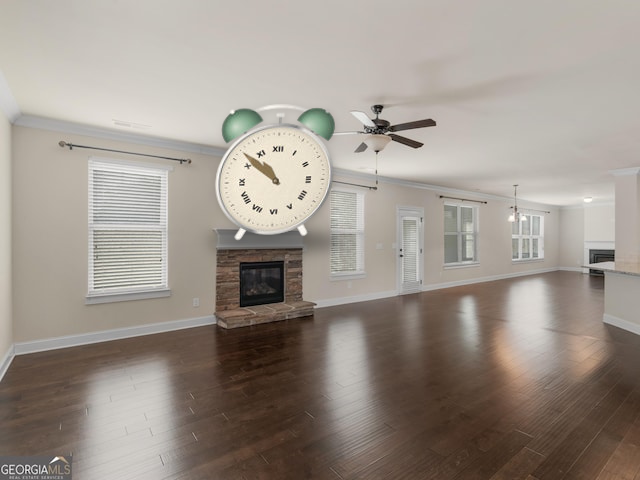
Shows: **10:52**
